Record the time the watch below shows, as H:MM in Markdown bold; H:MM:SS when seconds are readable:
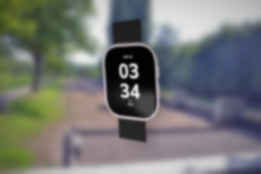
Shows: **3:34**
